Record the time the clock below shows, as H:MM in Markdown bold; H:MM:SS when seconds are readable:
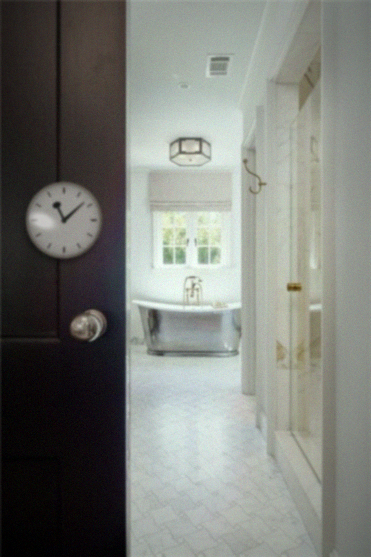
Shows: **11:08**
